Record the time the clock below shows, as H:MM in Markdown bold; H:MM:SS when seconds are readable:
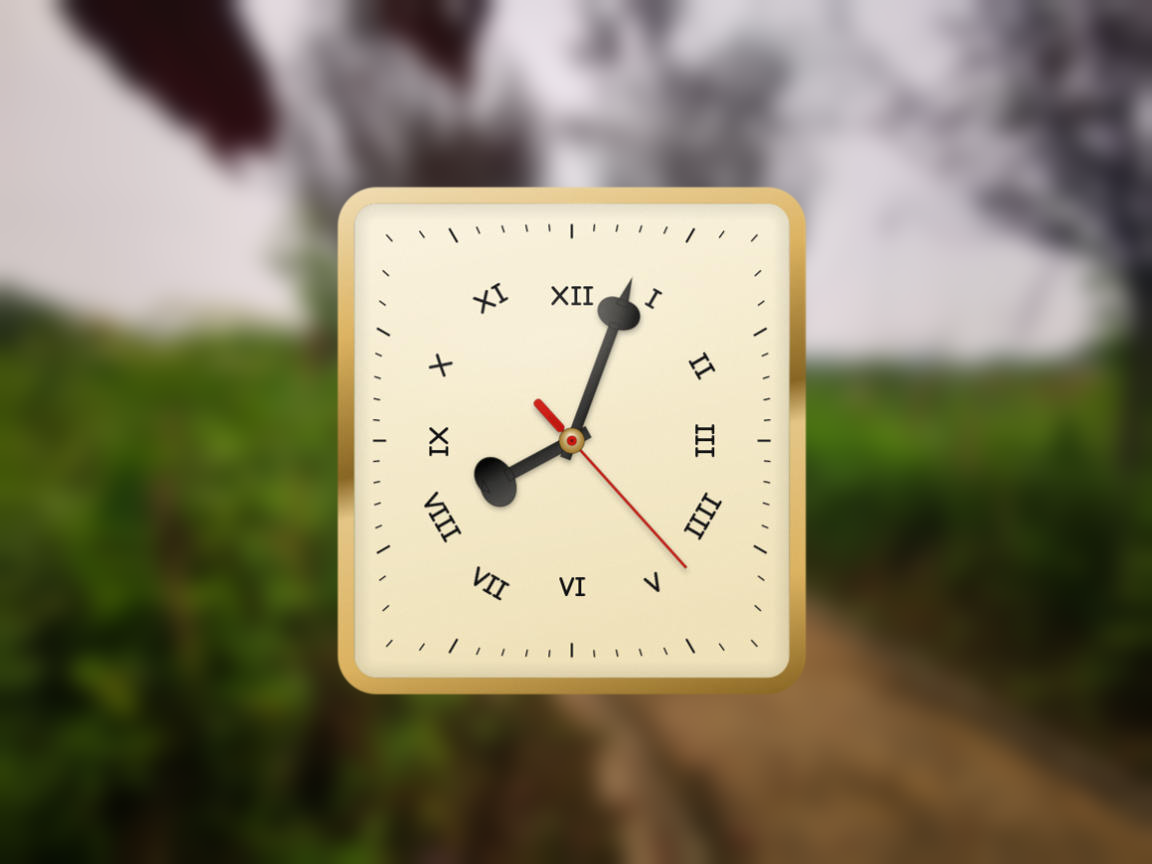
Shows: **8:03:23**
